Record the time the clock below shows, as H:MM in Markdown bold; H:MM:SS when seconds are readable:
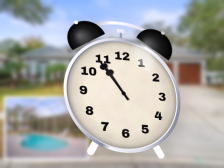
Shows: **10:54**
